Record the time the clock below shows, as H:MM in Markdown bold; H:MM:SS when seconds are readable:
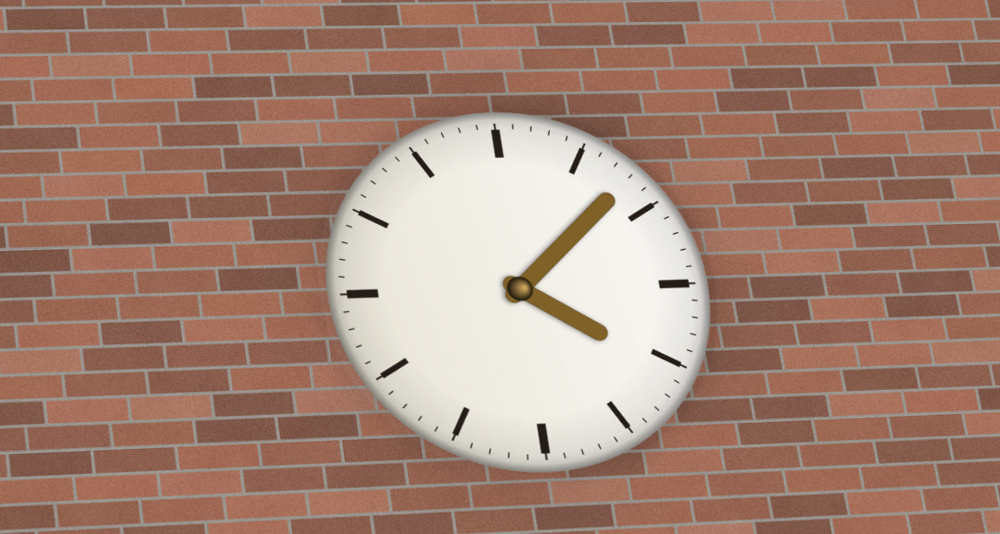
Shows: **4:08**
